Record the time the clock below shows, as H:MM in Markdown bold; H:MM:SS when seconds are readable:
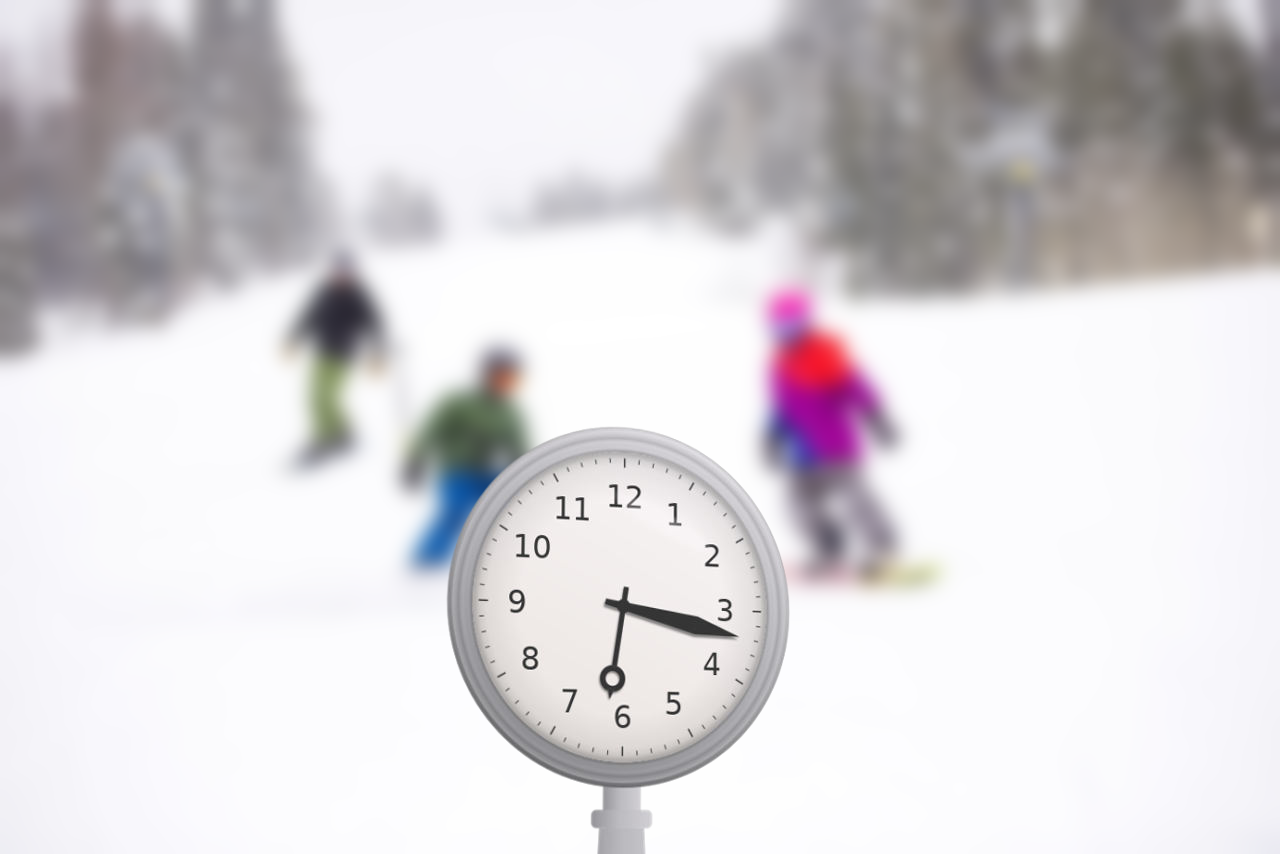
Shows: **6:17**
